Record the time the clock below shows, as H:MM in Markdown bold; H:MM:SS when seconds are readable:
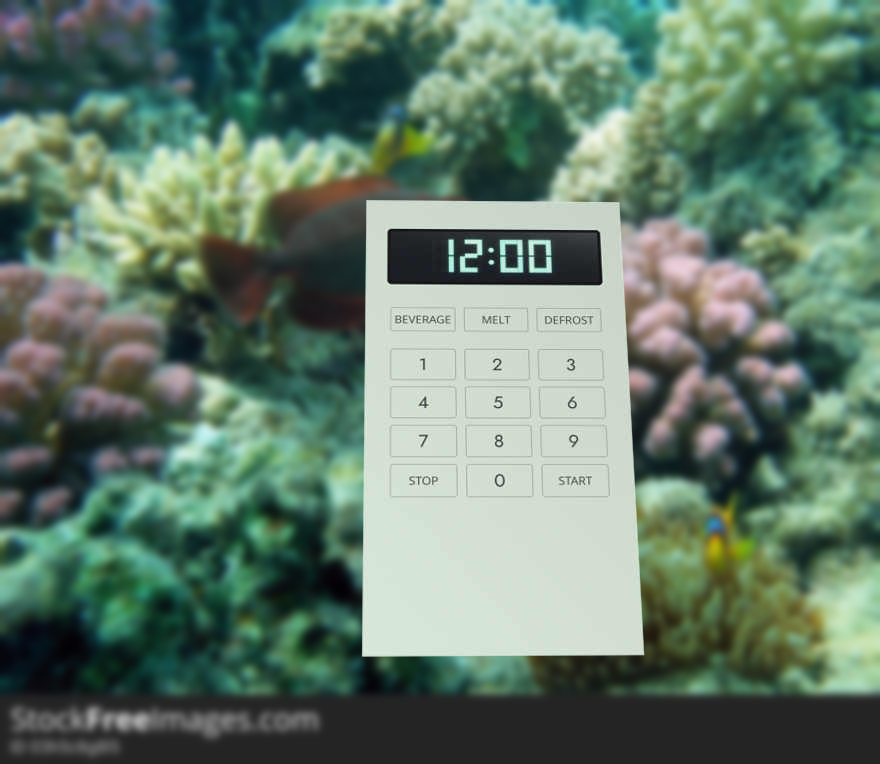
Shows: **12:00**
